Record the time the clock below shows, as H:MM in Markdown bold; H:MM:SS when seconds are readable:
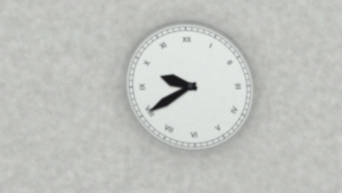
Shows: **9:40**
